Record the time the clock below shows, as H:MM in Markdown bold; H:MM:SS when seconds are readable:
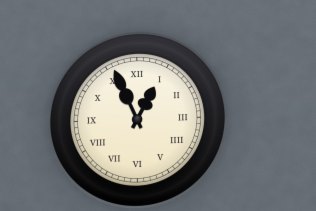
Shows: **12:56**
